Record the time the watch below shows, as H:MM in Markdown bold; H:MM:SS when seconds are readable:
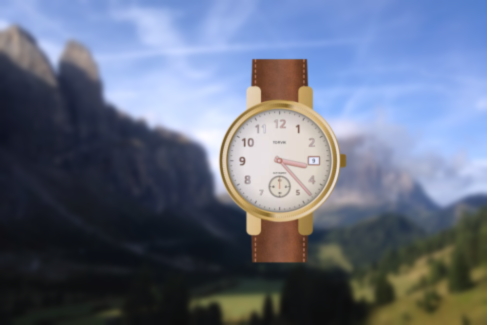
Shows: **3:23**
